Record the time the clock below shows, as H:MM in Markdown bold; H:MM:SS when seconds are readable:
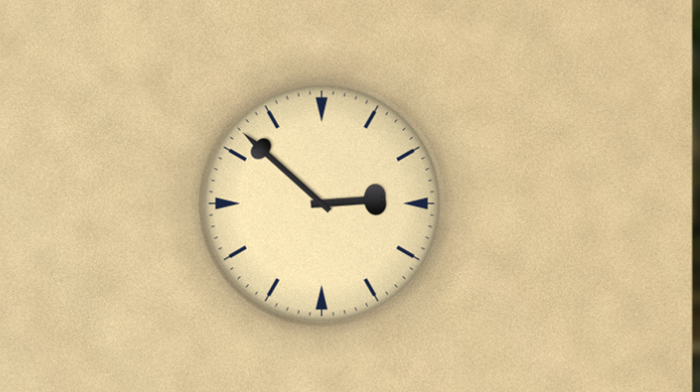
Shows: **2:52**
